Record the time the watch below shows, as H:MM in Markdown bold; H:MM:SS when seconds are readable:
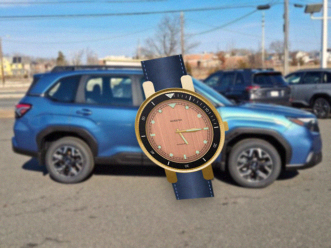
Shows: **5:15**
